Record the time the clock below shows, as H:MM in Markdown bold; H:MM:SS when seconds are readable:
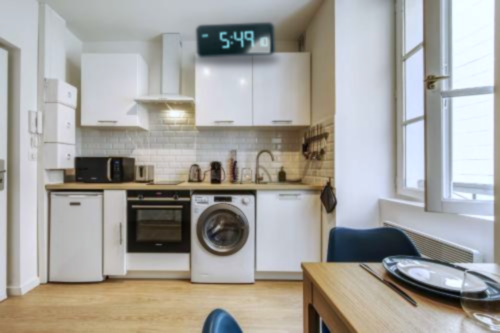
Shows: **5:49**
